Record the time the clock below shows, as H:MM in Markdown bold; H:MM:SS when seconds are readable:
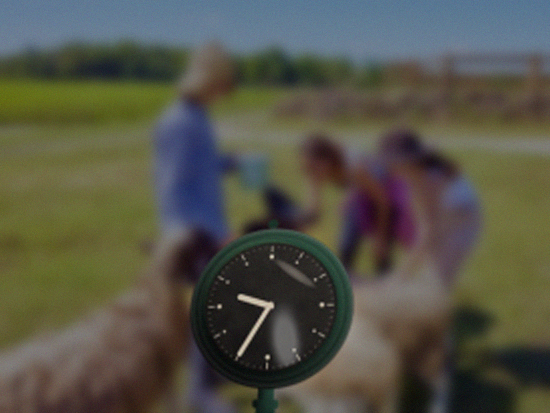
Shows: **9:35**
